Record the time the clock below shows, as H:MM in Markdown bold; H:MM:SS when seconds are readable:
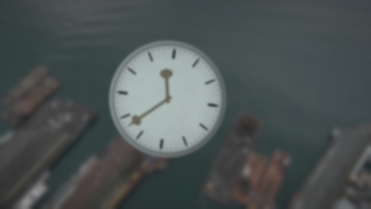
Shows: **11:38**
